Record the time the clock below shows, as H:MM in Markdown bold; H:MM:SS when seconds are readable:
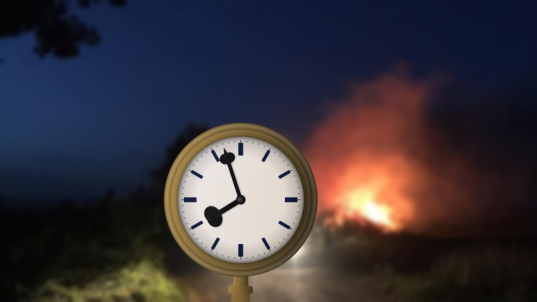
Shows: **7:57**
